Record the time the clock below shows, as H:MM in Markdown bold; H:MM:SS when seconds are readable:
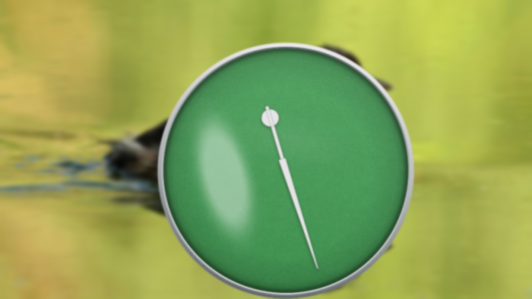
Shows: **11:27**
